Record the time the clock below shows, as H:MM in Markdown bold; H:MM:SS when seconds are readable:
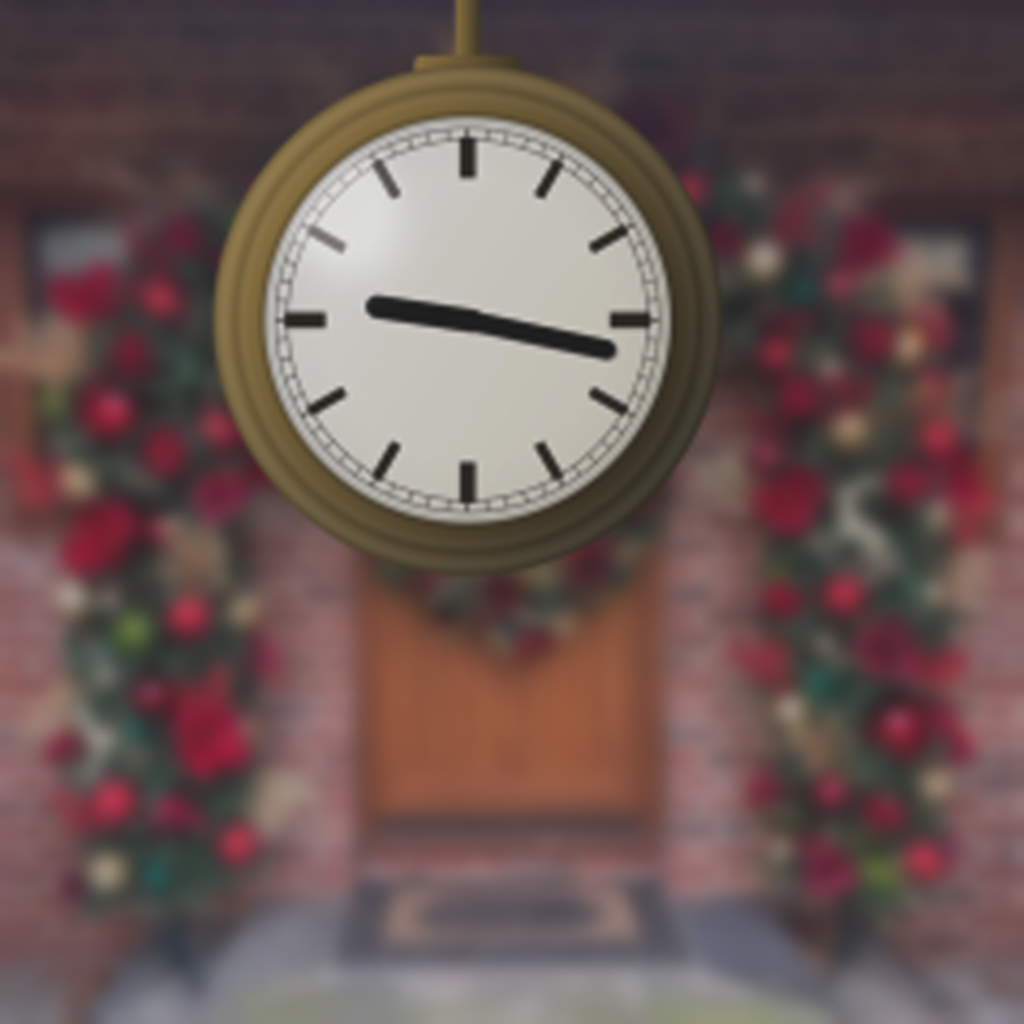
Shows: **9:17**
